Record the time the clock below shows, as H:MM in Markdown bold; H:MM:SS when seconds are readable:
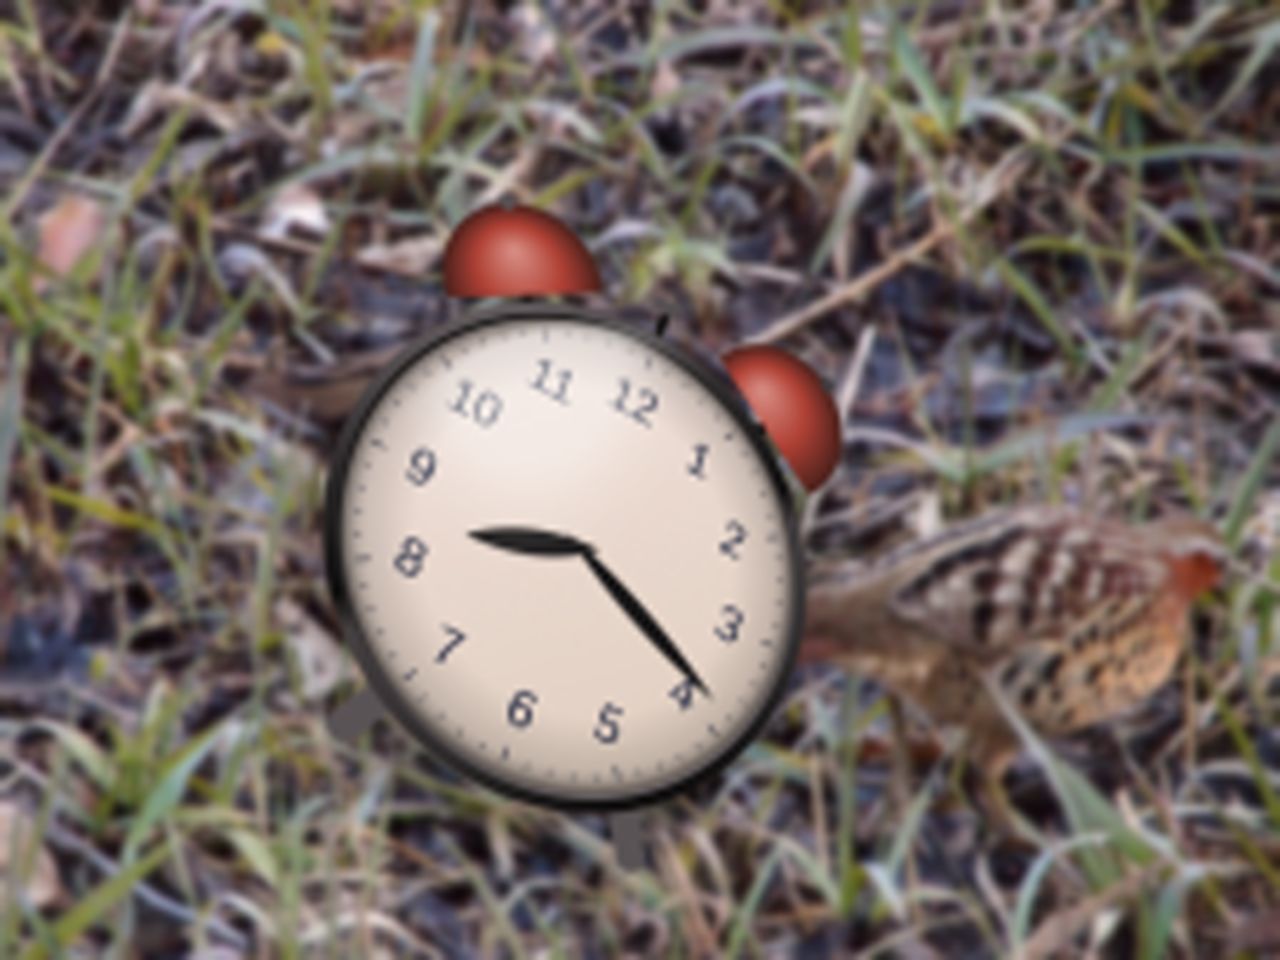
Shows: **8:19**
